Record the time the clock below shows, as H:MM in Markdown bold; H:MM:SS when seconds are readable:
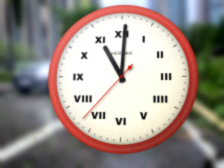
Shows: **11:00:37**
